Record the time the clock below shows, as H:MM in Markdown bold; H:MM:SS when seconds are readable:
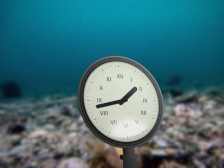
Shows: **1:43**
